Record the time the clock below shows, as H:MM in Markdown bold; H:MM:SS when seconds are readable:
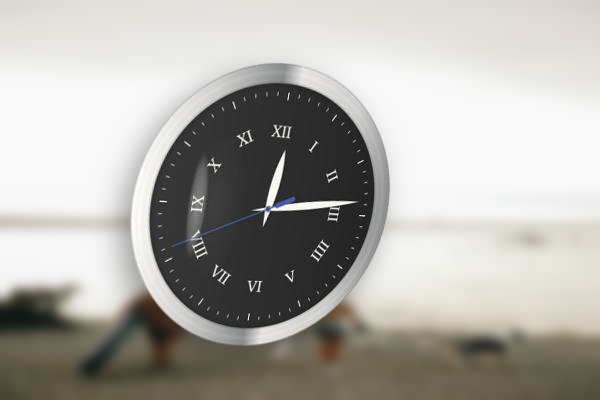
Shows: **12:13:41**
